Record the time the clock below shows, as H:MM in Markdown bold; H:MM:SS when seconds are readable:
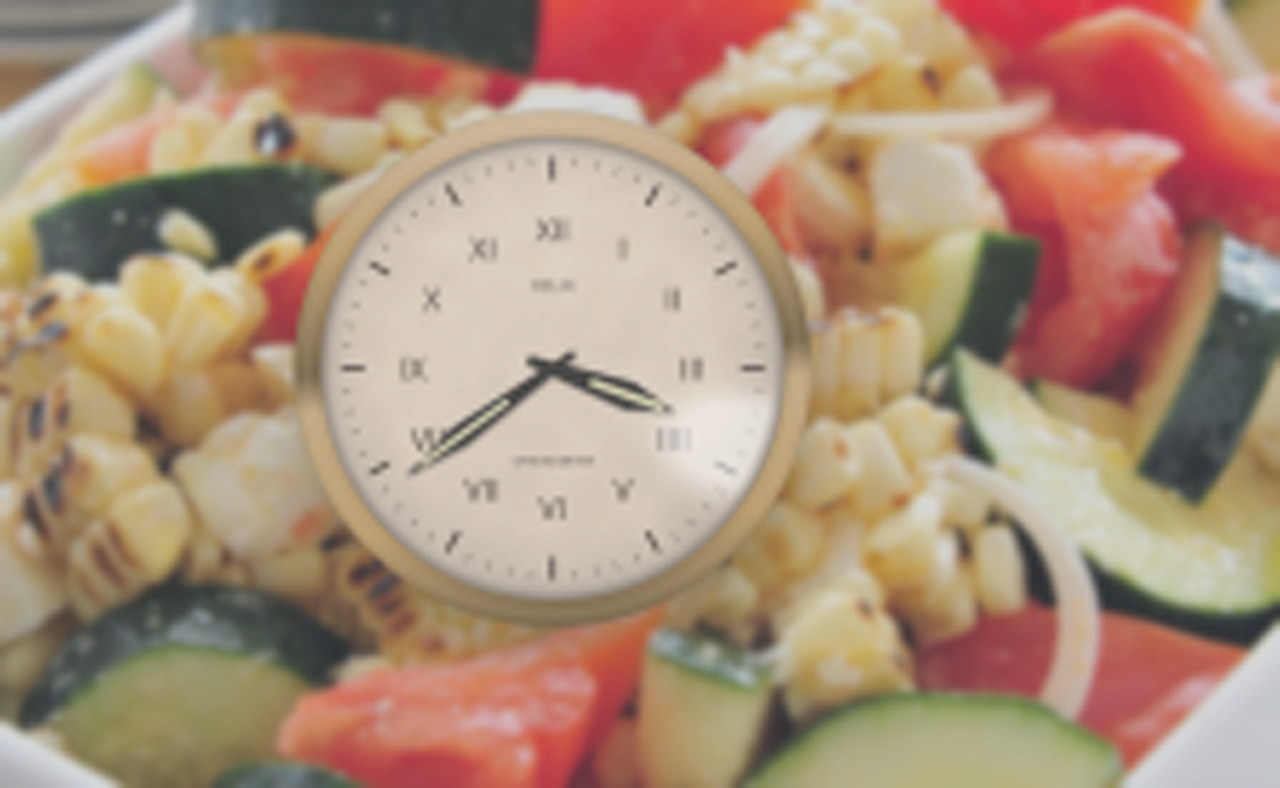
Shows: **3:39**
